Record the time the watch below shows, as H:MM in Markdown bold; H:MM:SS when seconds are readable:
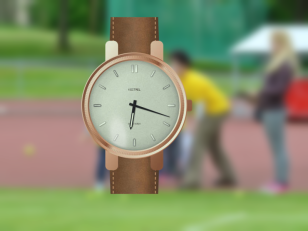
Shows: **6:18**
